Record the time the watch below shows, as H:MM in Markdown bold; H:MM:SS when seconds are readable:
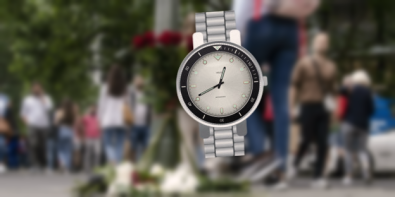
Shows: **12:41**
